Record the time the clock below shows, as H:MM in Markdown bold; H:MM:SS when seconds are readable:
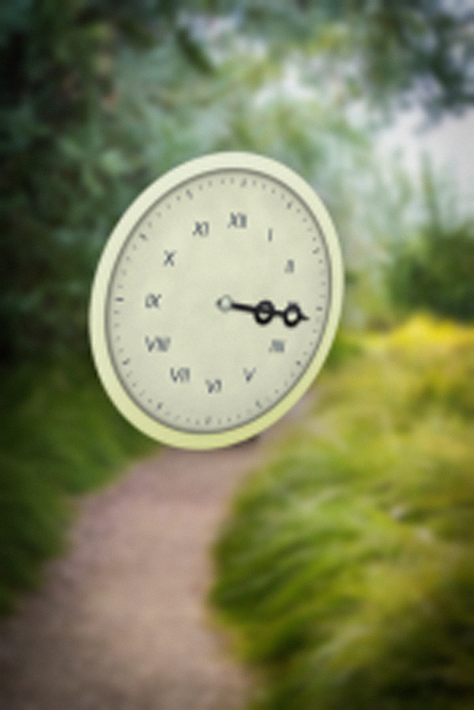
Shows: **3:16**
